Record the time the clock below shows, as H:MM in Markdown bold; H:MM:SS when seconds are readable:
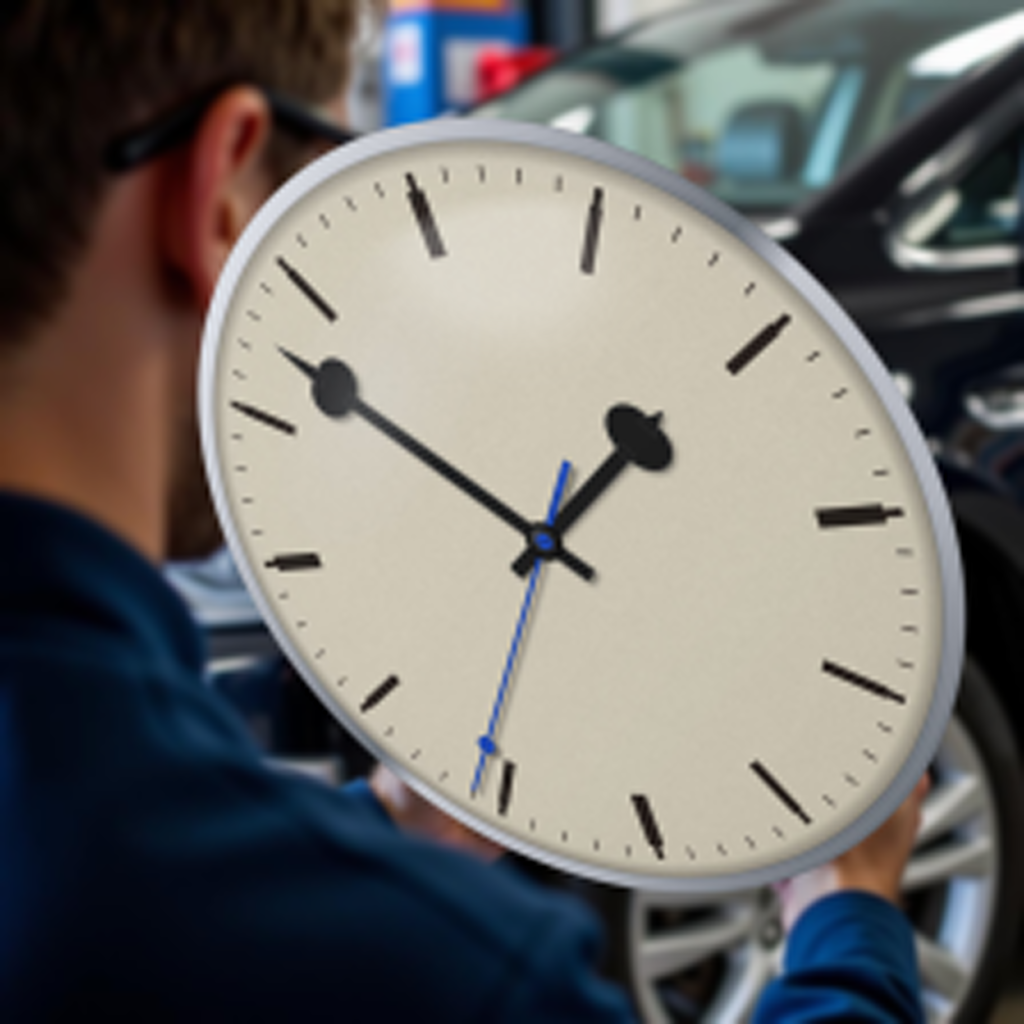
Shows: **1:52:36**
